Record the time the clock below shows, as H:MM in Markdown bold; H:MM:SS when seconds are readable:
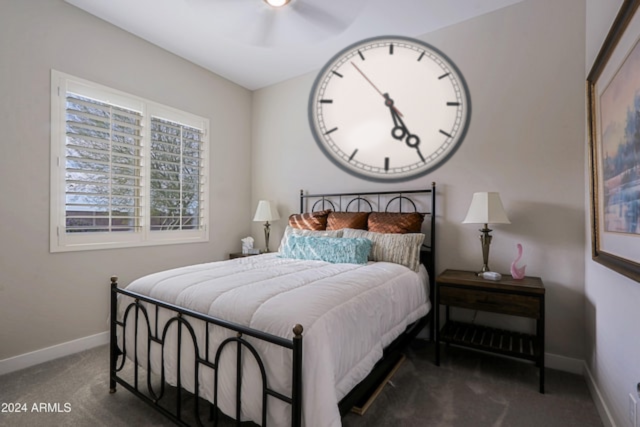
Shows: **5:24:53**
